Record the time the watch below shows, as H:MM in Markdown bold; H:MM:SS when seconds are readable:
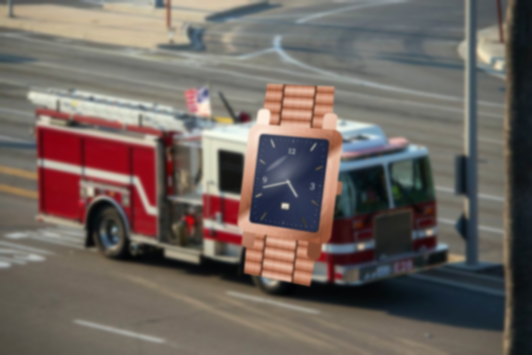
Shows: **4:42**
